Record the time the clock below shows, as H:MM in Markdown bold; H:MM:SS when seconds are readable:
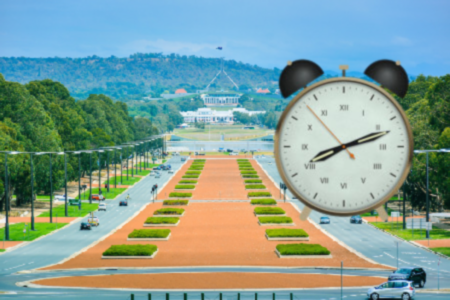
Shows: **8:11:53**
